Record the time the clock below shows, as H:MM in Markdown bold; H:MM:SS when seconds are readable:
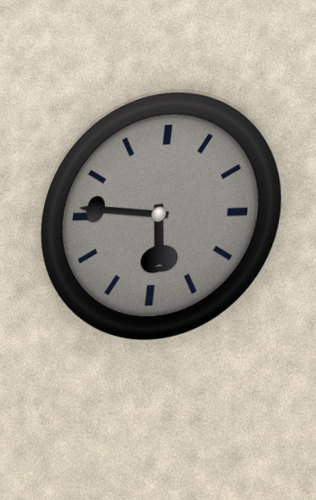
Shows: **5:46**
